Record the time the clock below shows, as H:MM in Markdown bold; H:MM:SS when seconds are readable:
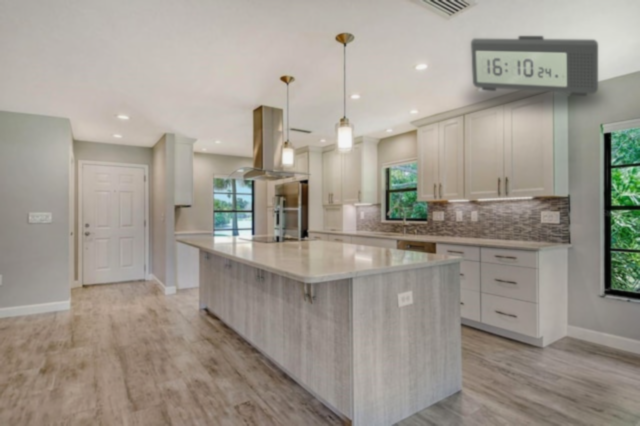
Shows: **16:10**
